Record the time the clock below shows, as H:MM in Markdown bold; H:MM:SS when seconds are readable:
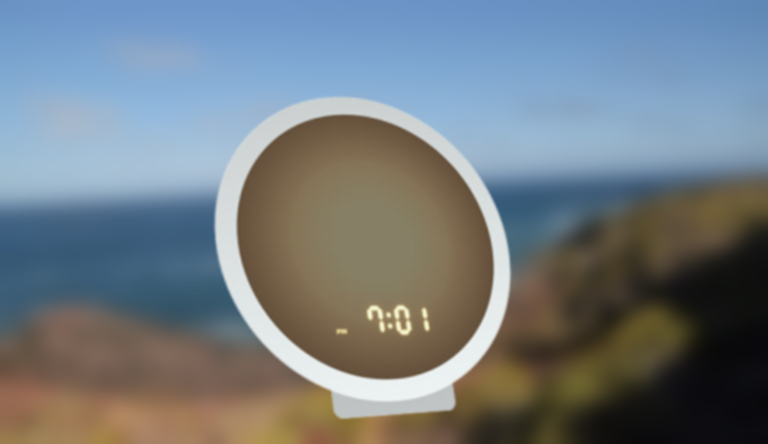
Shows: **7:01**
